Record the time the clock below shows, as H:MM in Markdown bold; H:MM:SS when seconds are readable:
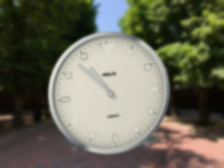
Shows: **10:53**
